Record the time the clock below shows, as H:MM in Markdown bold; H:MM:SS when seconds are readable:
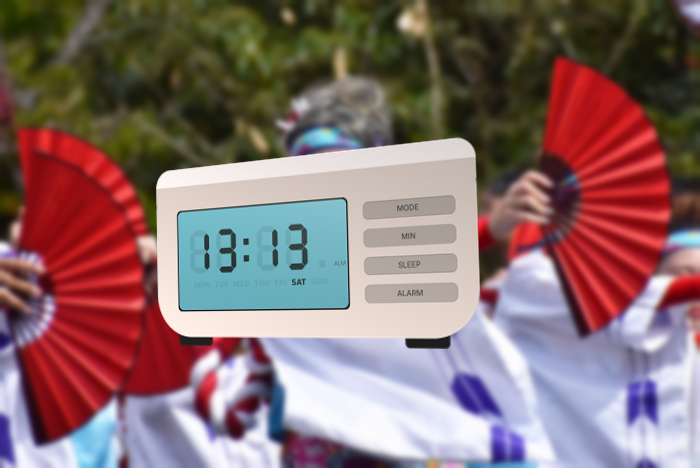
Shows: **13:13**
